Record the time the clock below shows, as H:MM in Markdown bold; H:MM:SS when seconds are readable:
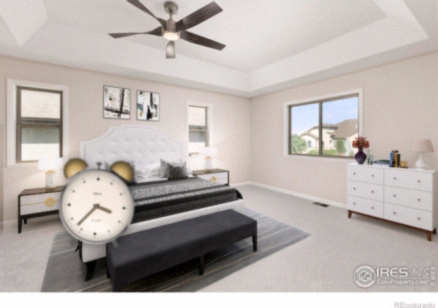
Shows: **3:37**
